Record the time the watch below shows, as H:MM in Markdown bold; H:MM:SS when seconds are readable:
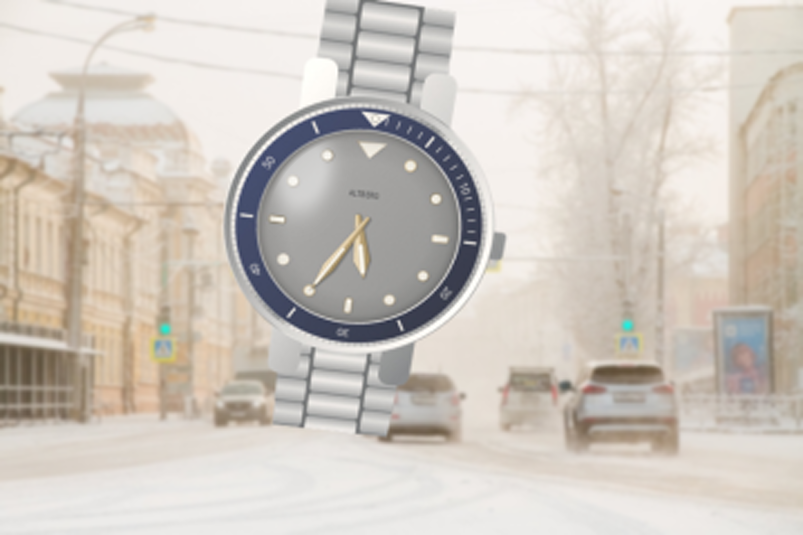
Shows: **5:35**
